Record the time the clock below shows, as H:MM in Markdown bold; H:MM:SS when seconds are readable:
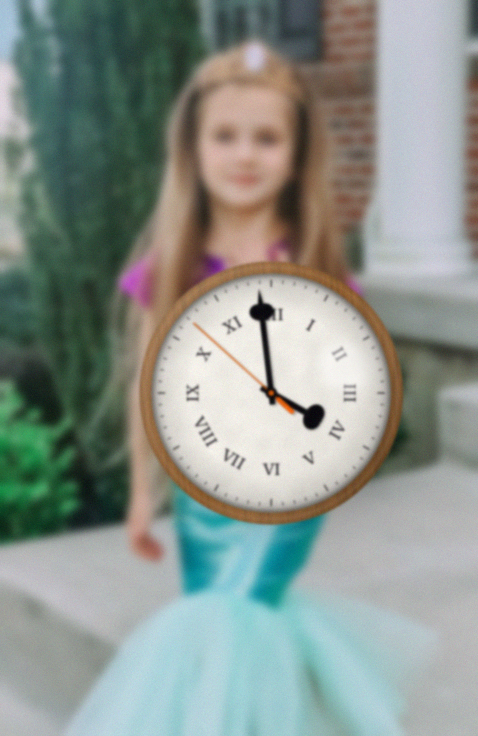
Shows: **3:58:52**
